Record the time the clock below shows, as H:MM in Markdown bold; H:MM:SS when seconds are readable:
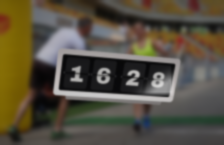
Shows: **16:28**
